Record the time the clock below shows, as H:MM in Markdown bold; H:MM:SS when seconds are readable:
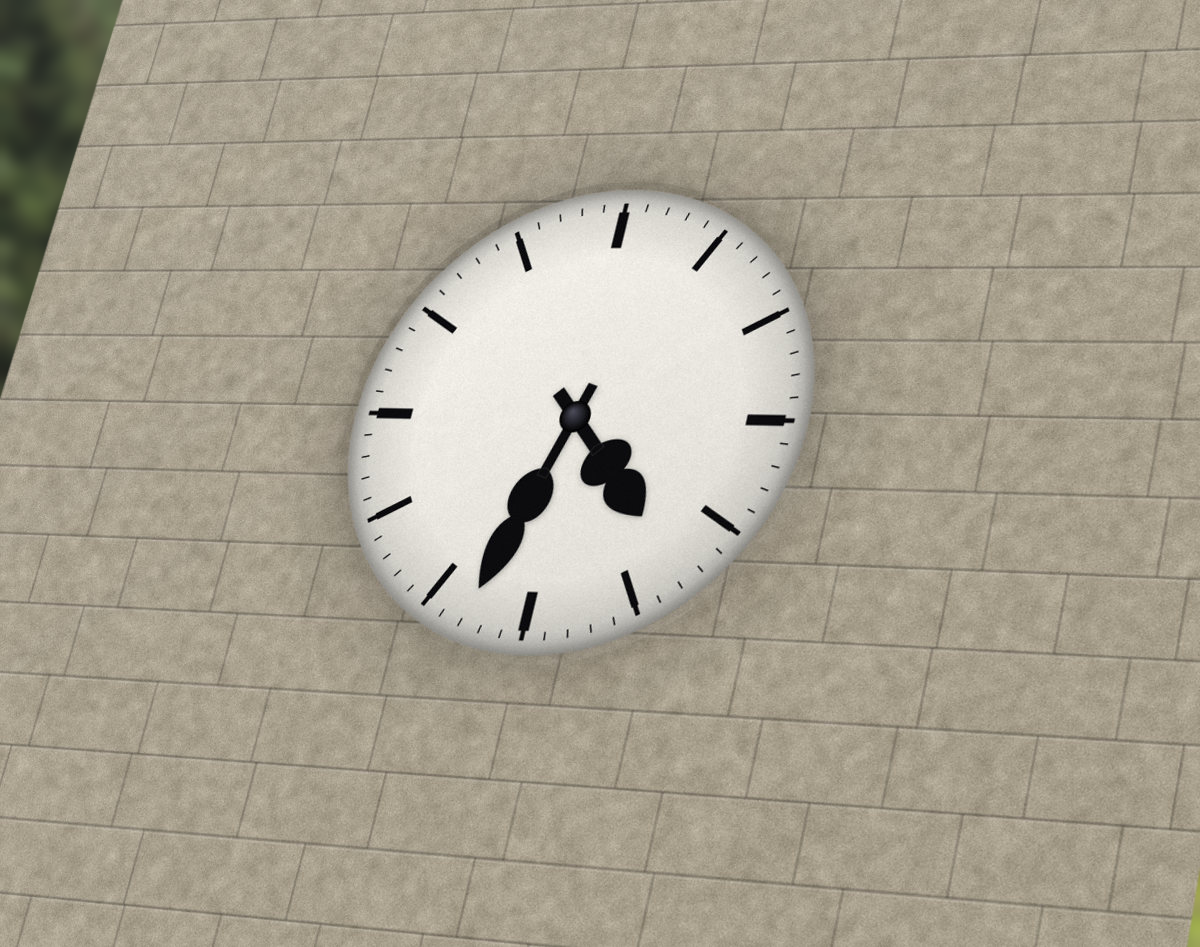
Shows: **4:33**
